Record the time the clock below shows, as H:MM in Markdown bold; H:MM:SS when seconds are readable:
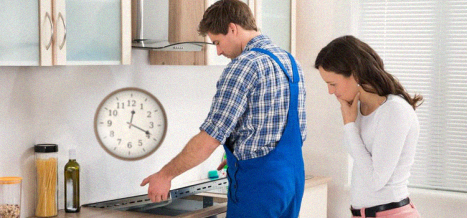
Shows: **12:19**
